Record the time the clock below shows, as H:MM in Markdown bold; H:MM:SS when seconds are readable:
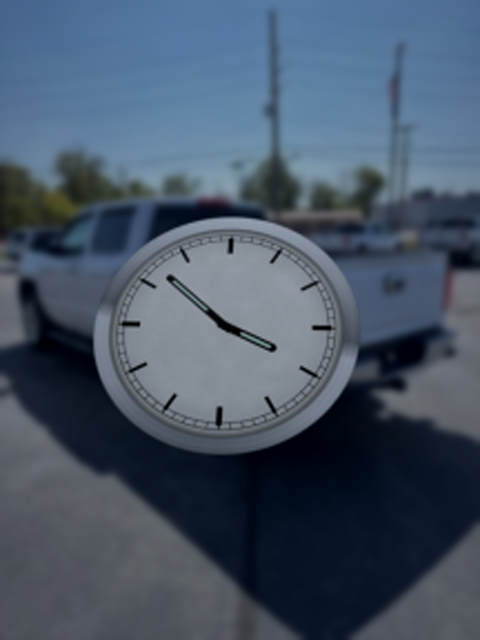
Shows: **3:52**
